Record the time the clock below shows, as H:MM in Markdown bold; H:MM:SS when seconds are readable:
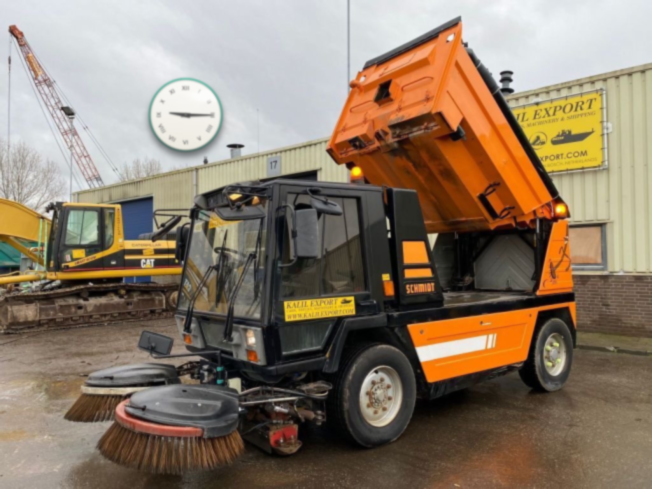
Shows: **9:15**
